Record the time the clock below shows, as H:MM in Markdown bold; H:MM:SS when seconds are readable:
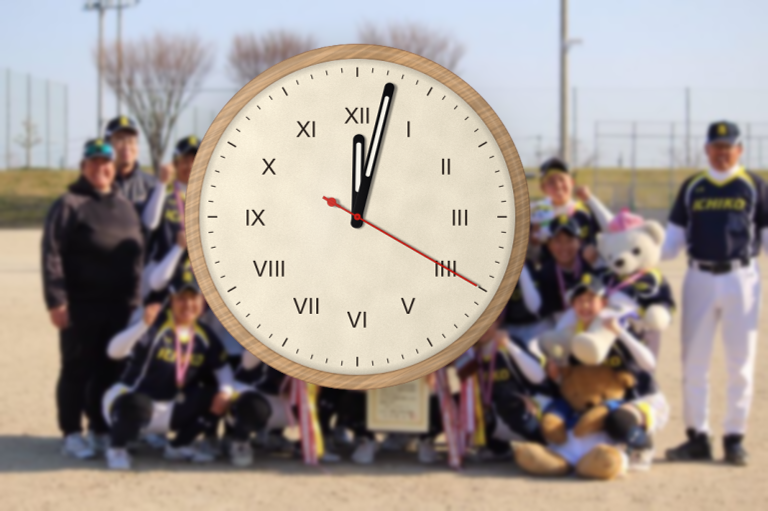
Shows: **12:02:20**
